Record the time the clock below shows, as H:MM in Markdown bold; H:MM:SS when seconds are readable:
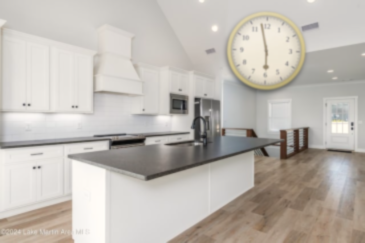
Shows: **5:58**
